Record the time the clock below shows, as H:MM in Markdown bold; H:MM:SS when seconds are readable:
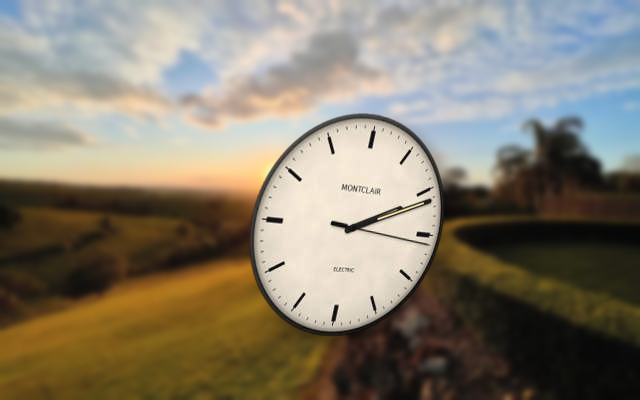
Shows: **2:11:16**
